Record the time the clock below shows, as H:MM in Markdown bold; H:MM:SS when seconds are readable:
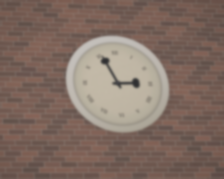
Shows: **2:56**
